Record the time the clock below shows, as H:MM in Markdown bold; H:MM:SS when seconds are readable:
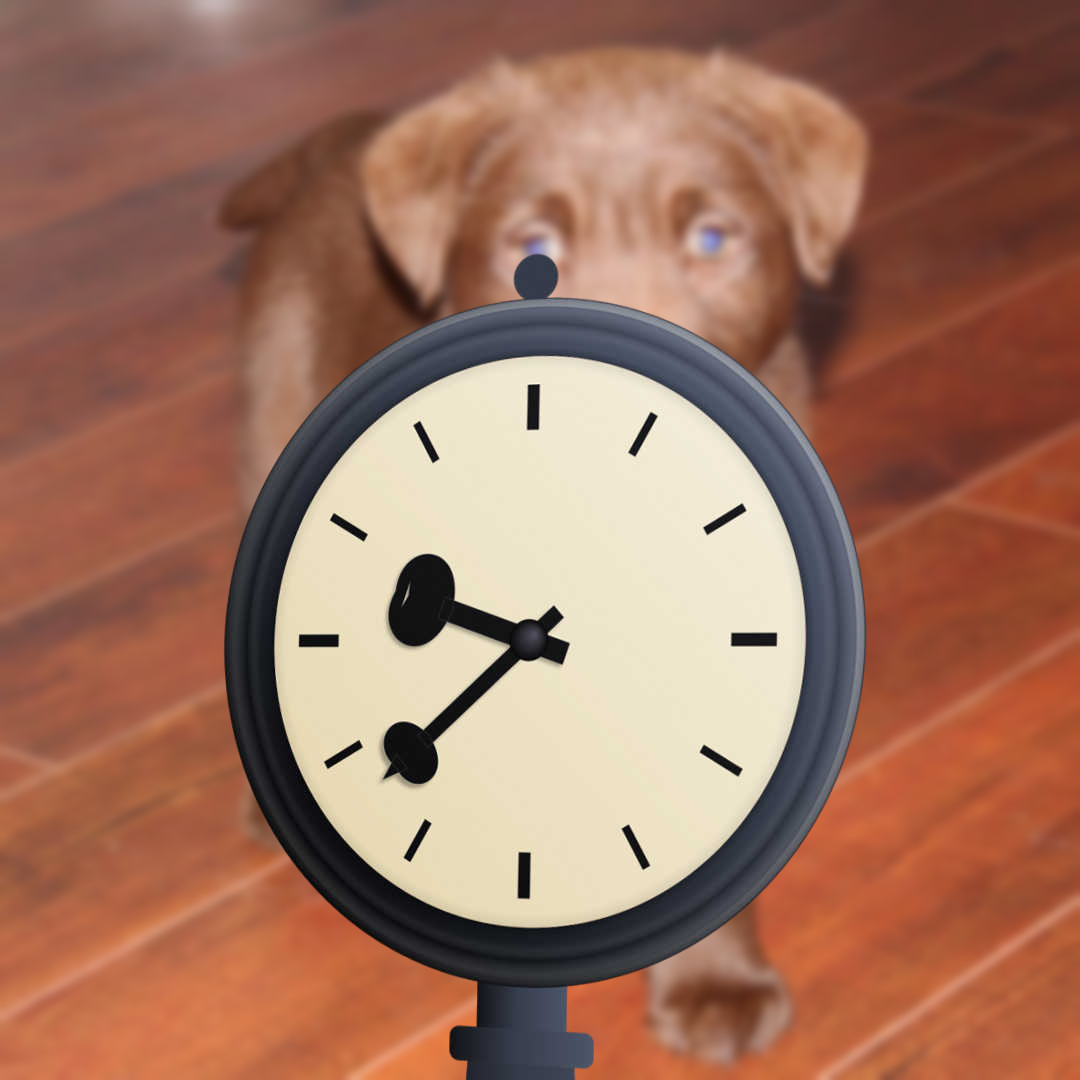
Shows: **9:38**
